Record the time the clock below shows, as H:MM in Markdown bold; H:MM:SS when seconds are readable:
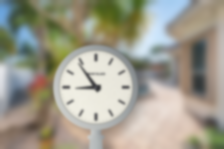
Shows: **8:54**
